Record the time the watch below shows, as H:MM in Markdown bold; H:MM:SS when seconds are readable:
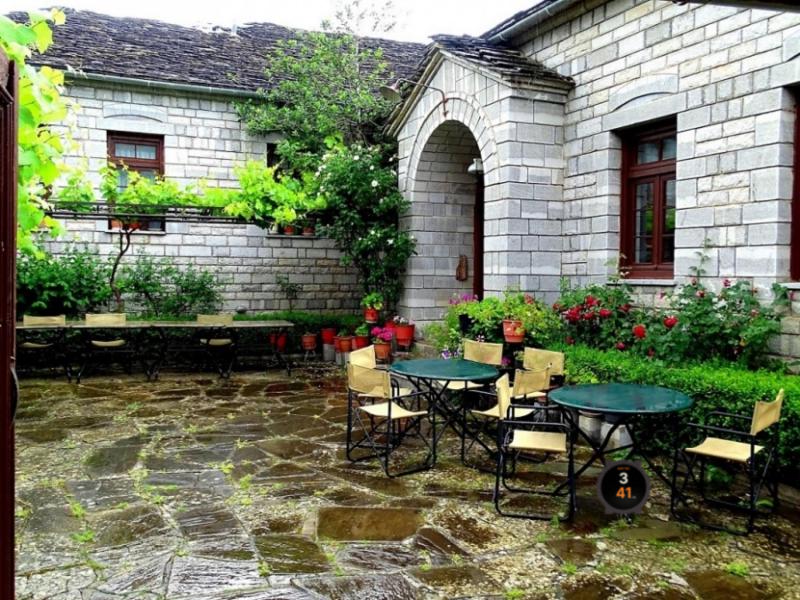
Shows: **3:41**
